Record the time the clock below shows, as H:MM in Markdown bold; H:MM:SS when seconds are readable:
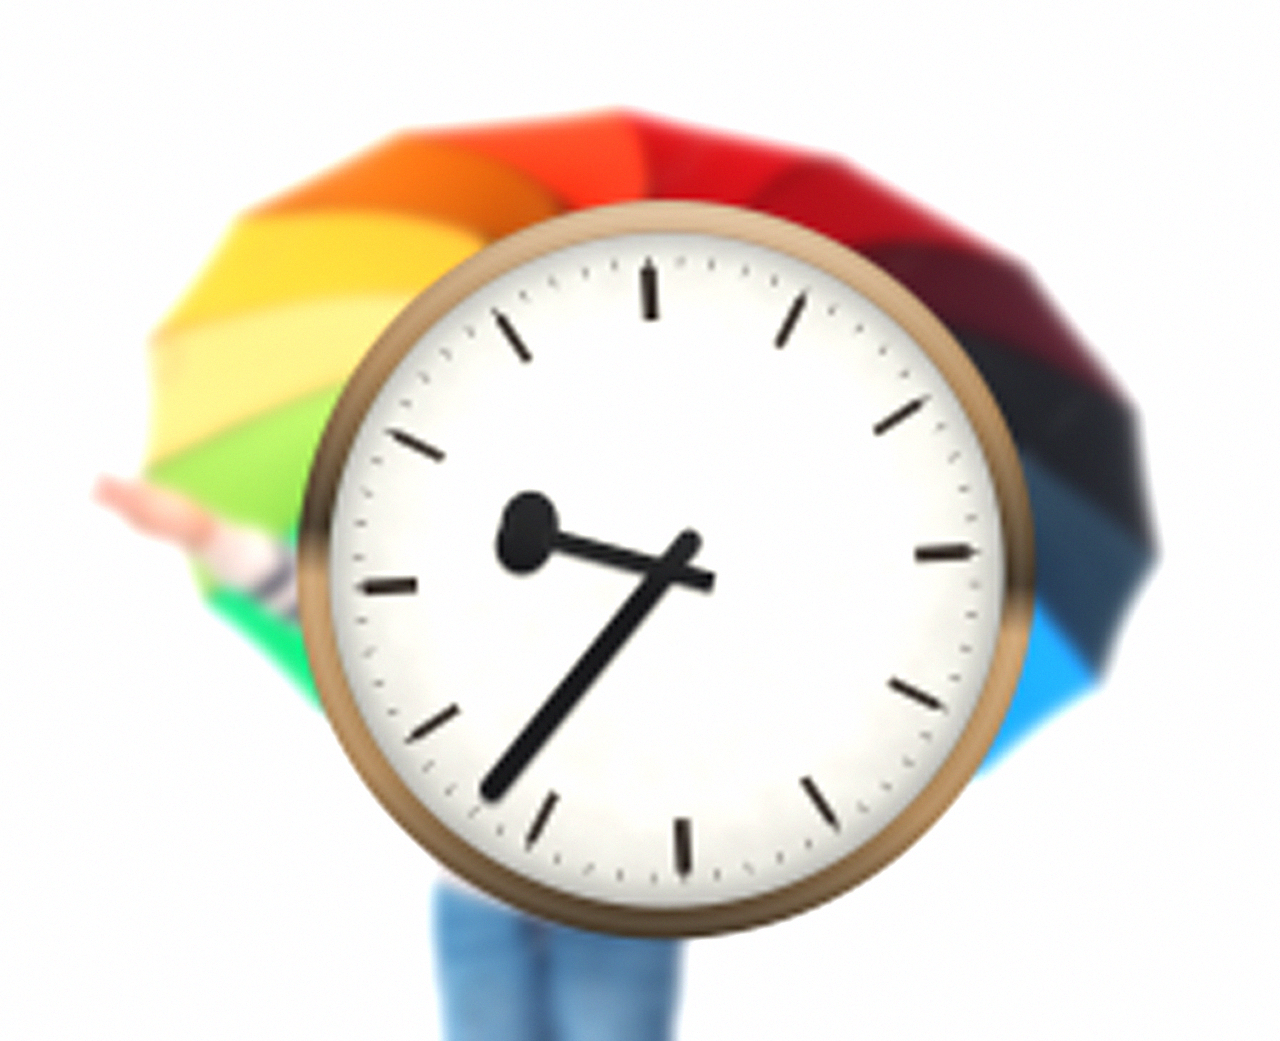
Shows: **9:37**
